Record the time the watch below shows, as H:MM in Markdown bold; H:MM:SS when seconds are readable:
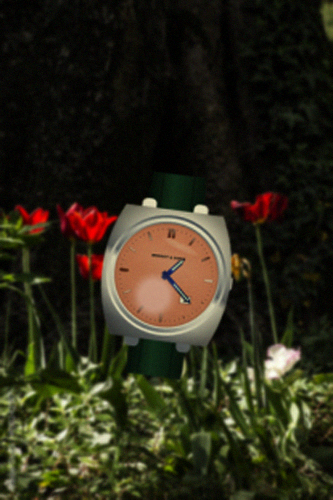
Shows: **1:22**
